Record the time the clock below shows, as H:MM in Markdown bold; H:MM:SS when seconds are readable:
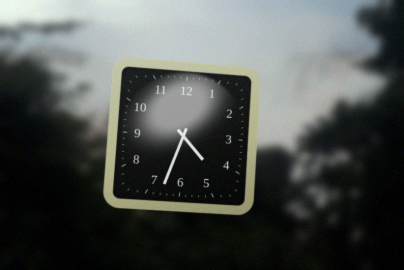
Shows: **4:33**
